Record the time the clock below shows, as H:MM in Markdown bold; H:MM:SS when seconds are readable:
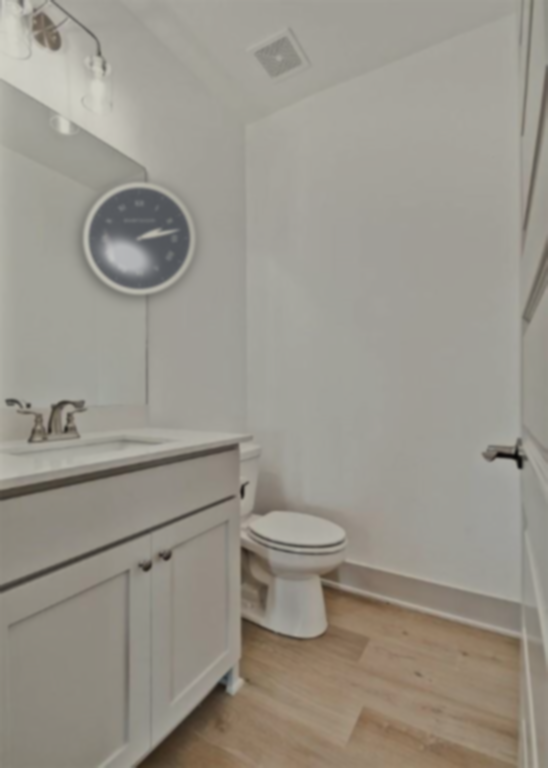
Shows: **2:13**
